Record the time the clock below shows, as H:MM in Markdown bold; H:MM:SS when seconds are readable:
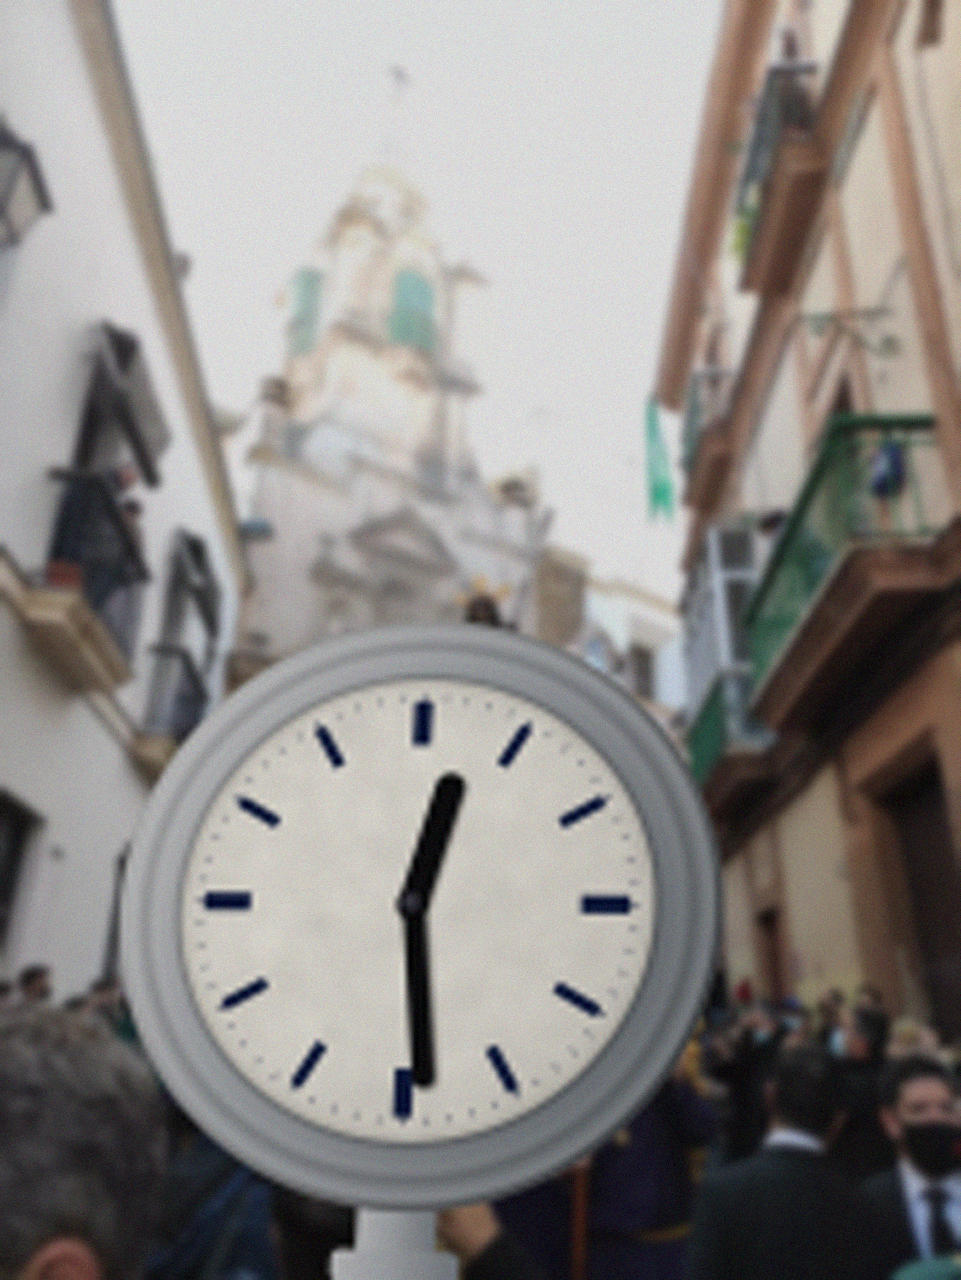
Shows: **12:29**
